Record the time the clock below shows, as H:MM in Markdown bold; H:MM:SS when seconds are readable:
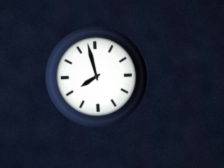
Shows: **7:58**
